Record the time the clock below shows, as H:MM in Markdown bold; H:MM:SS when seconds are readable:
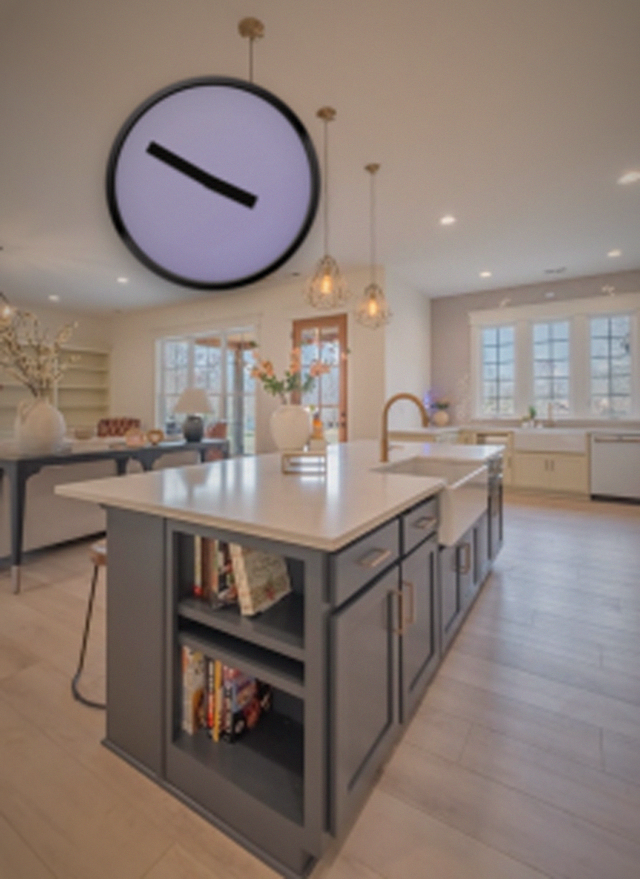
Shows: **3:50**
